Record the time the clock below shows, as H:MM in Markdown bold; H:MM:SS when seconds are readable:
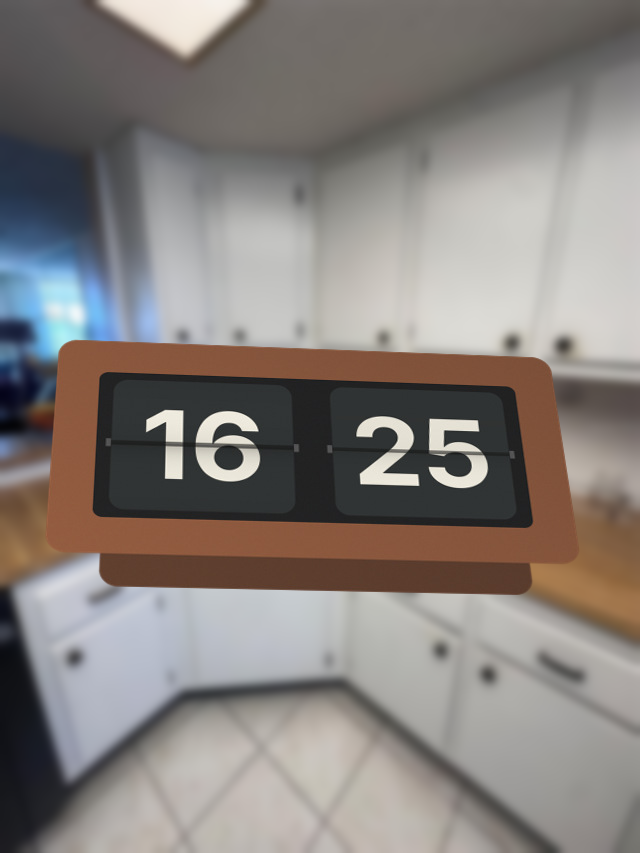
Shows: **16:25**
